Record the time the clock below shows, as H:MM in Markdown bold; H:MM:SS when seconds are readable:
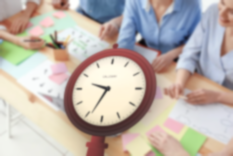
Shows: **9:34**
